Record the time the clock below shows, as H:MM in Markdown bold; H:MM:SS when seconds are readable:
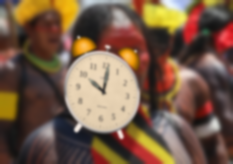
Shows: **10:01**
